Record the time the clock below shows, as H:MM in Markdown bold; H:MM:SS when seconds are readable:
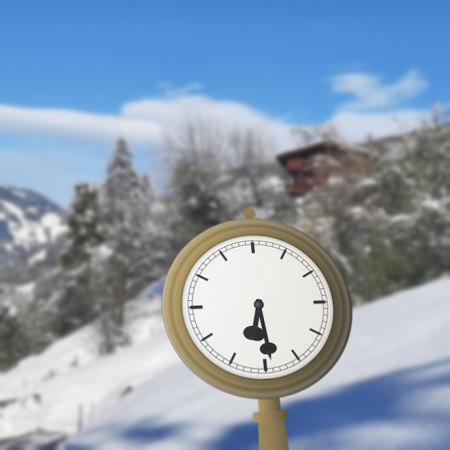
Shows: **6:29**
